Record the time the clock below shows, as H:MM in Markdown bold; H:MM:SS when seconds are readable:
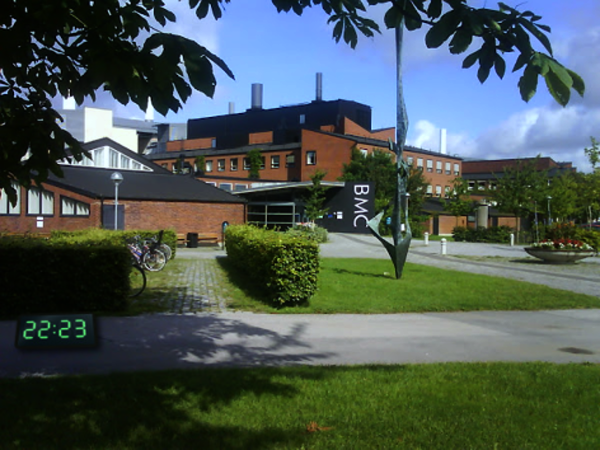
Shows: **22:23**
